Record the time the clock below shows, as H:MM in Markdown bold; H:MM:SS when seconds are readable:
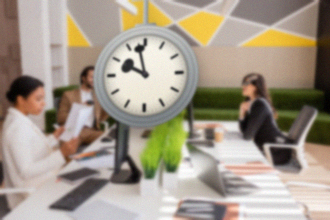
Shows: **9:58**
